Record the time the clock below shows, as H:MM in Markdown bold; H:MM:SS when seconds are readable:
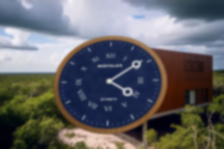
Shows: **4:09**
